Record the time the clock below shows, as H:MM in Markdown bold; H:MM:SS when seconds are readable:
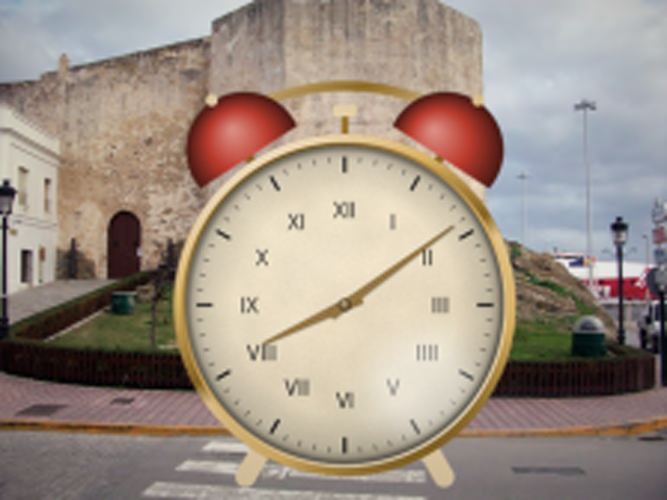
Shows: **8:09**
